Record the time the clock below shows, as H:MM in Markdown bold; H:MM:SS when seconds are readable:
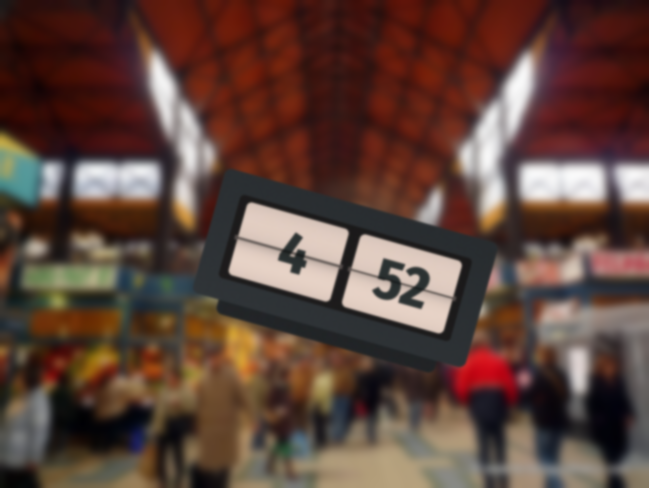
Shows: **4:52**
